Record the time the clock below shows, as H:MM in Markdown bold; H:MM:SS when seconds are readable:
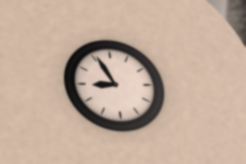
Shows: **8:56**
